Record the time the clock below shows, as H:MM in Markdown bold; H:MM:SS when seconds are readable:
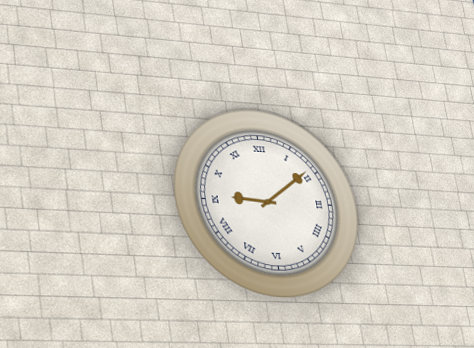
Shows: **9:09**
